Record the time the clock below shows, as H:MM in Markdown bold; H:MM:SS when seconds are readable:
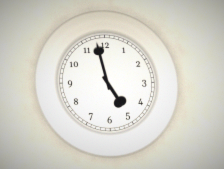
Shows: **4:58**
